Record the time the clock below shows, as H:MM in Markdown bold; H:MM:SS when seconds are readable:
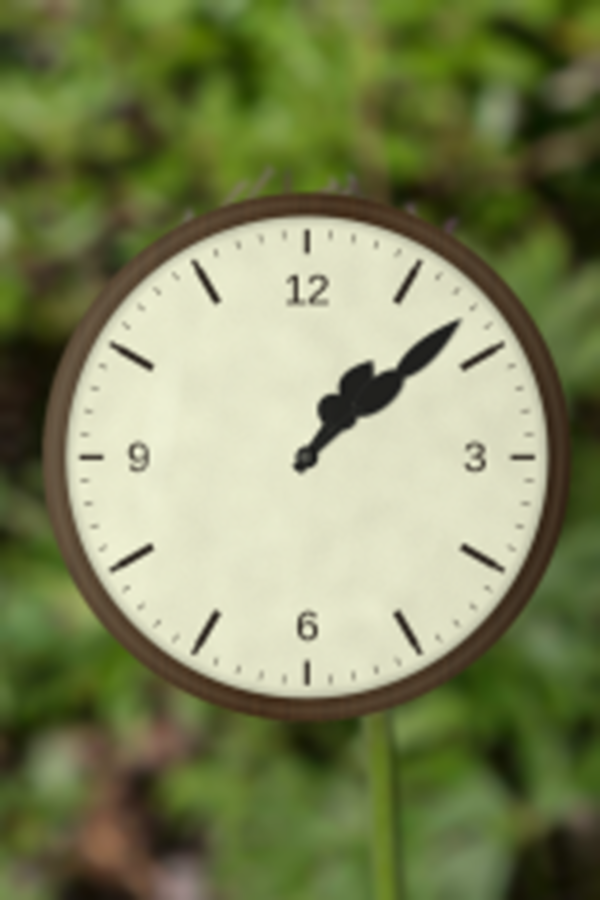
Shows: **1:08**
